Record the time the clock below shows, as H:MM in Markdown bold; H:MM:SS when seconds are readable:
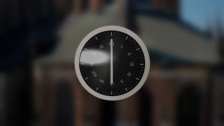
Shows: **6:00**
